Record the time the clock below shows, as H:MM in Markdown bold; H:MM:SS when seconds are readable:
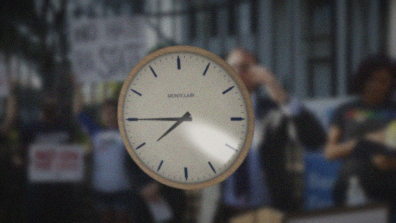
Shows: **7:45**
